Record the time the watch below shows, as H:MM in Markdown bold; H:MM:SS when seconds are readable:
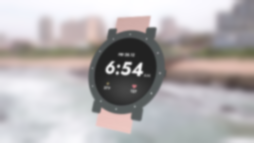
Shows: **6:54**
